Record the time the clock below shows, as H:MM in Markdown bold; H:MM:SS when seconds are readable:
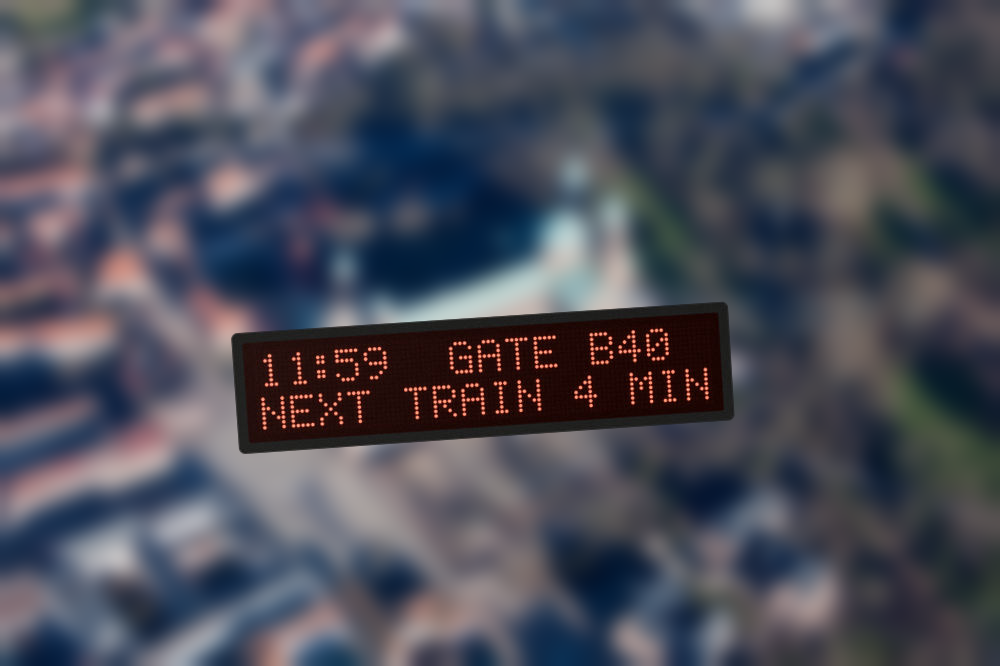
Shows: **11:59**
